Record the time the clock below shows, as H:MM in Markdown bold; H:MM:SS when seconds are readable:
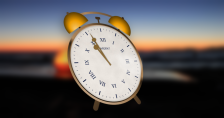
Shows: **10:56**
